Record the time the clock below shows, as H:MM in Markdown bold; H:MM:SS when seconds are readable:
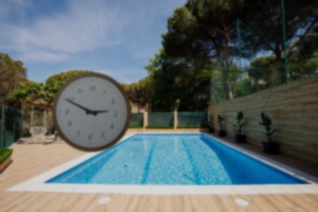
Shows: **2:49**
